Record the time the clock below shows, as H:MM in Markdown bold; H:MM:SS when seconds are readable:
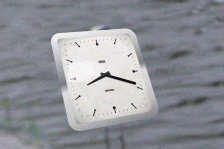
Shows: **8:19**
